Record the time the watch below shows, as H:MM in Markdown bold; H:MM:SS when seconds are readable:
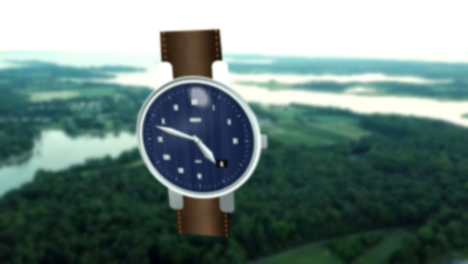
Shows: **4:48**
